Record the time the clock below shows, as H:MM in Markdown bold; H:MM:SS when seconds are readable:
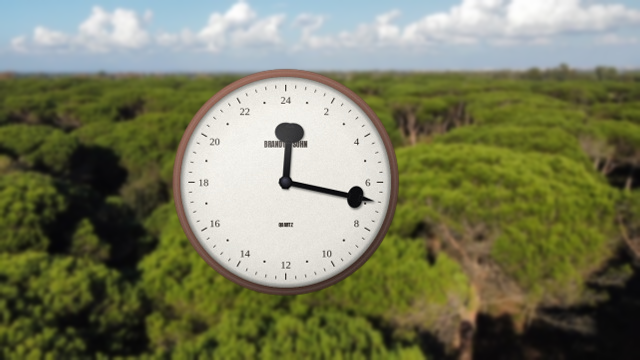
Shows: **0:17**
